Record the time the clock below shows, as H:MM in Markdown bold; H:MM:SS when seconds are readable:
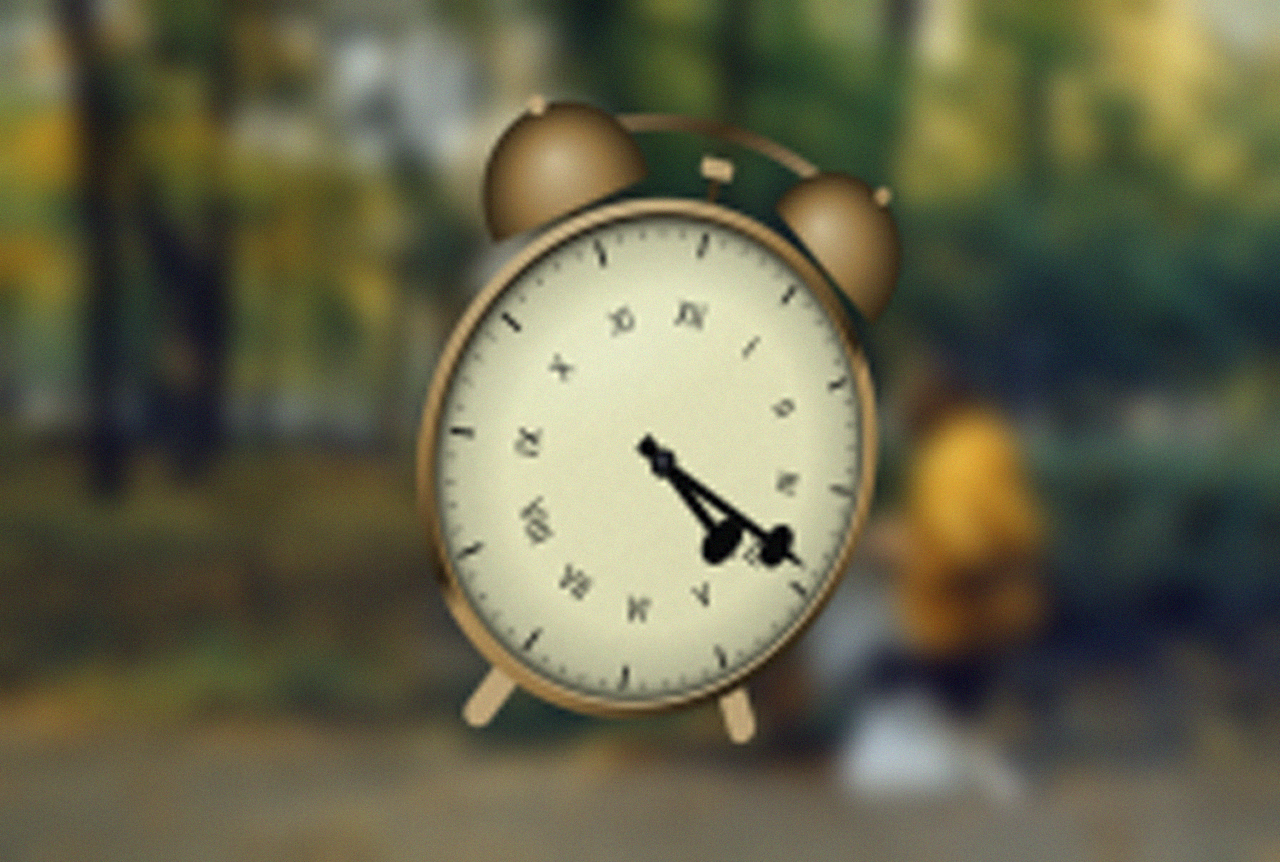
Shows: **4:19**
